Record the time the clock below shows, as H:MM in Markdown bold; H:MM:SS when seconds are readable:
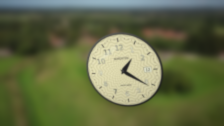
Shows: **1:21**
